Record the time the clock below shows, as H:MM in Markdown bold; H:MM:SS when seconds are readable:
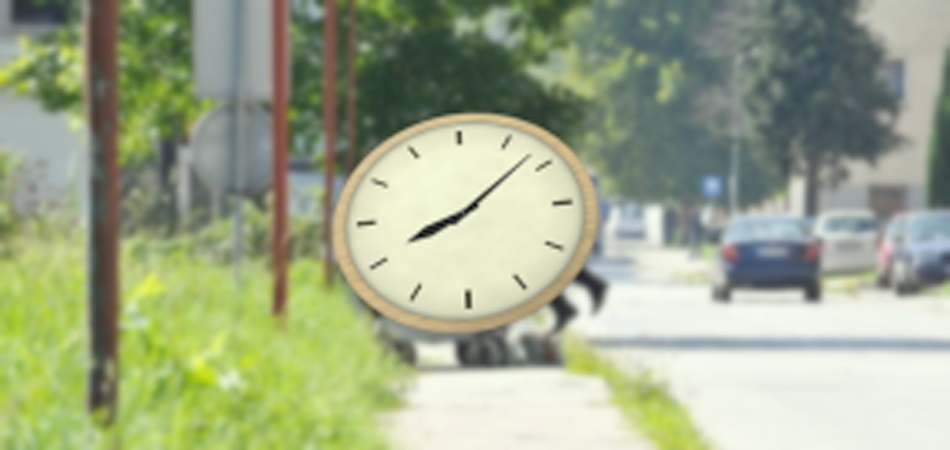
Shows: **8:08**
